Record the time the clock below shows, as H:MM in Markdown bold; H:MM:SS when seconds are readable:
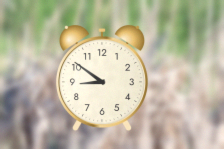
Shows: **8:51**
